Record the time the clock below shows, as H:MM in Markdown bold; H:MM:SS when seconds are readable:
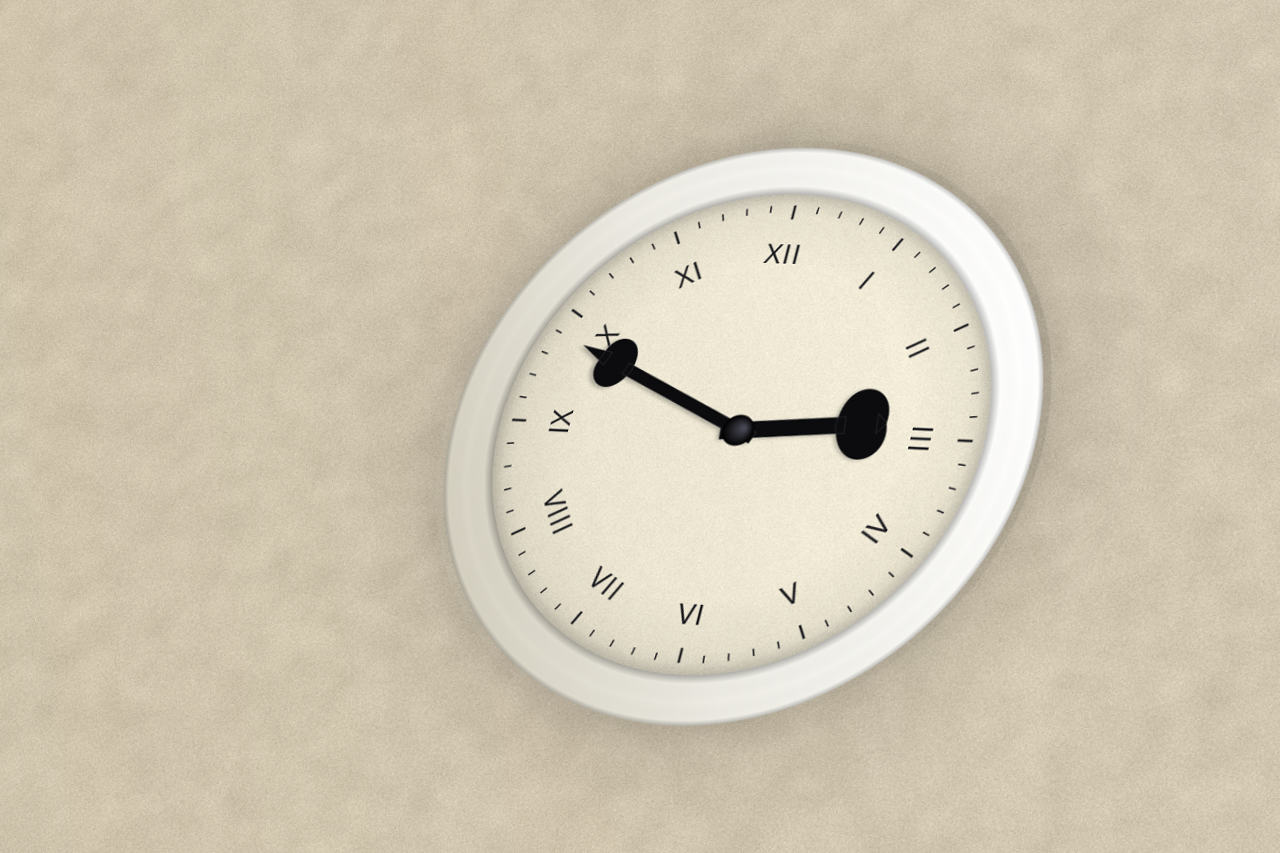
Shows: **2:49**
